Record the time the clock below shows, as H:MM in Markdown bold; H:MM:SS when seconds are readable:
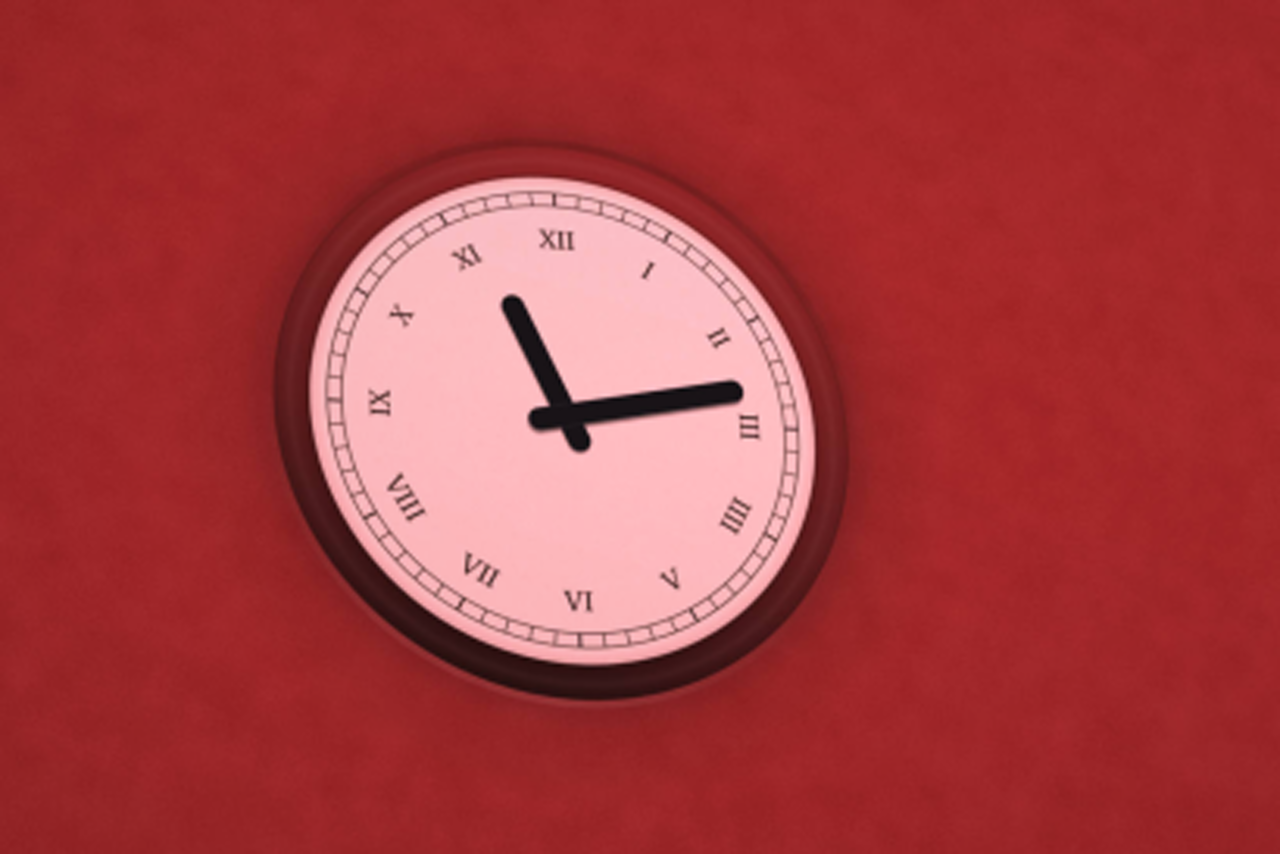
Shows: **11:13**
